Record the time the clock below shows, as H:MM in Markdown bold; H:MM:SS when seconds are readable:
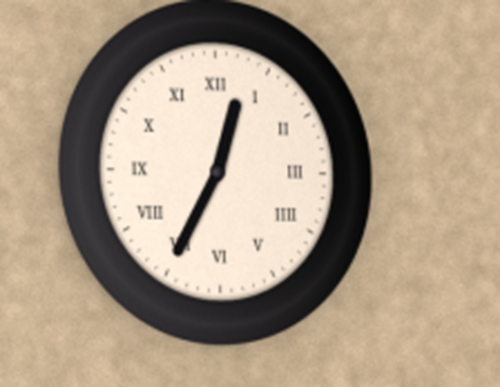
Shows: **12:35**
